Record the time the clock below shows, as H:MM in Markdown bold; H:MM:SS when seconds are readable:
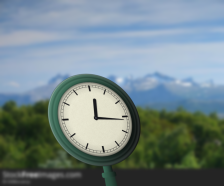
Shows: **12:16**
